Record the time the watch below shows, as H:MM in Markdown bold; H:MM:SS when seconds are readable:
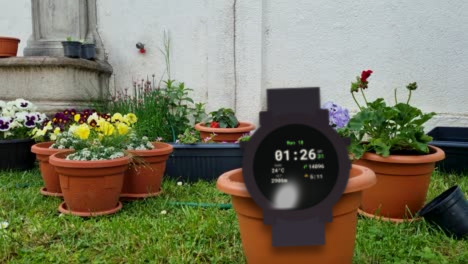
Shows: **1:26**
